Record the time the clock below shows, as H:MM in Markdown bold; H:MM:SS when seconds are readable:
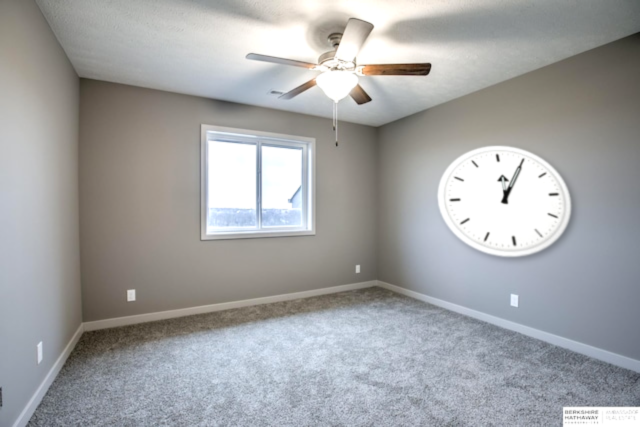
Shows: **12:05**
